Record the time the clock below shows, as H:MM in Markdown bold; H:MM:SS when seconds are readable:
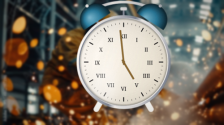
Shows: **4:59**
